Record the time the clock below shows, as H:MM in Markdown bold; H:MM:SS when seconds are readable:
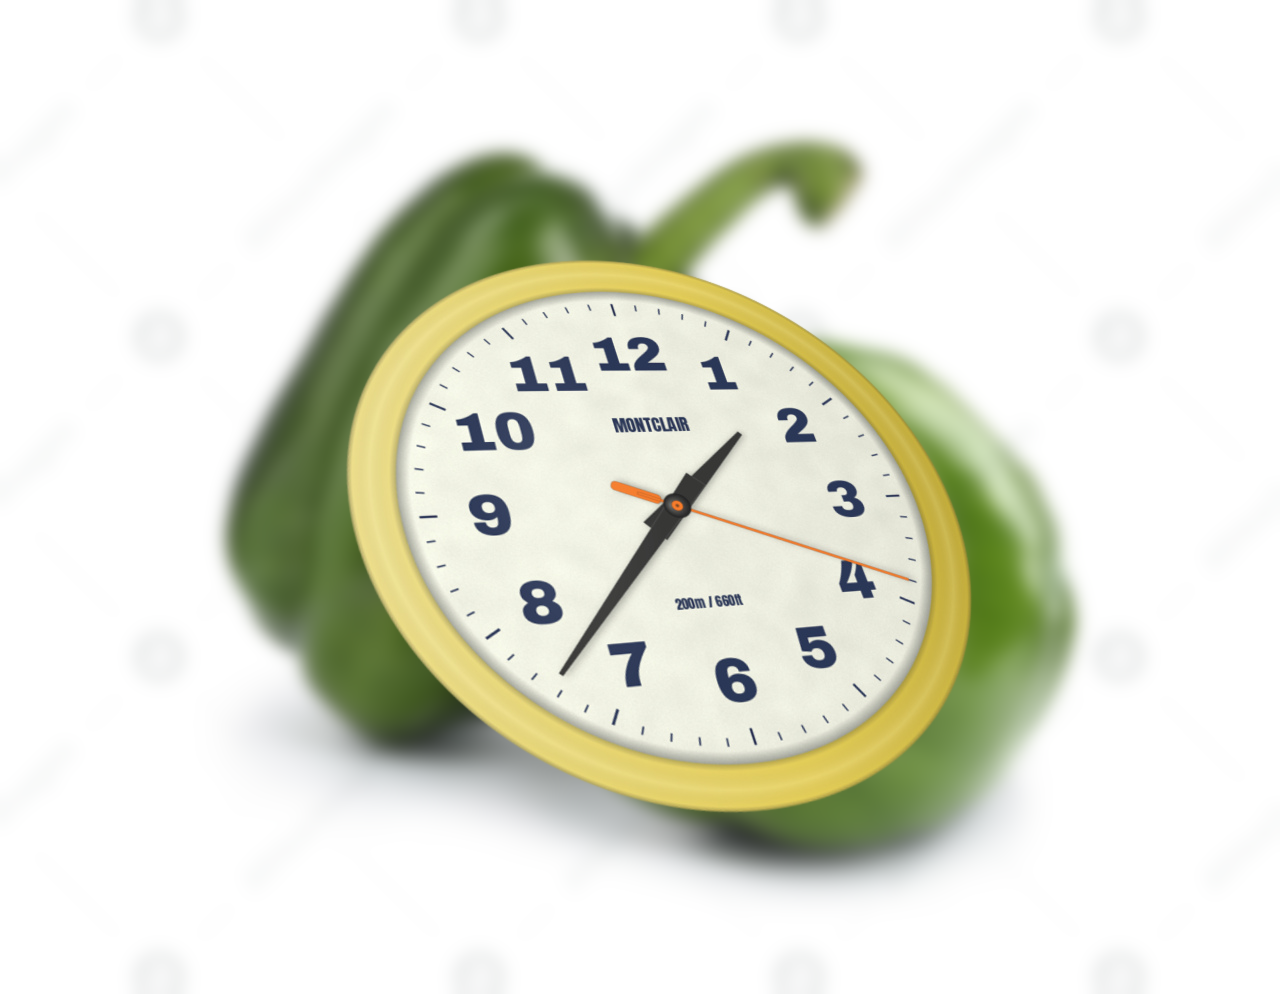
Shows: **1:37:19**
